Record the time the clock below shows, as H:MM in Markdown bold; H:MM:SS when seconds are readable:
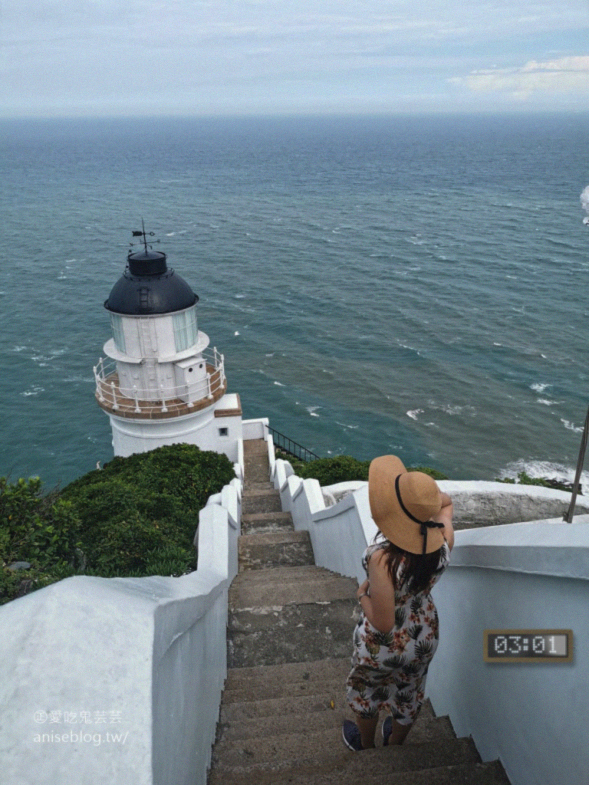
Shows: **3:01**
